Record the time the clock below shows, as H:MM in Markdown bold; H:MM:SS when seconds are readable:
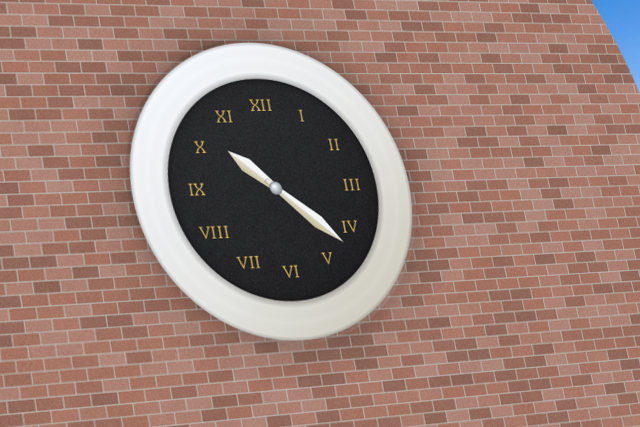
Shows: **10:22**
